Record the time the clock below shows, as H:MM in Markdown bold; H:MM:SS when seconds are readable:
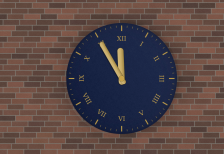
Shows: **11:55**
